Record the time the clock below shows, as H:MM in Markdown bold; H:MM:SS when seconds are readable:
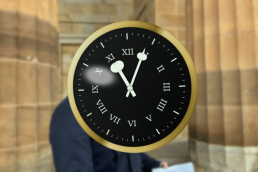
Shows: **11:04**
